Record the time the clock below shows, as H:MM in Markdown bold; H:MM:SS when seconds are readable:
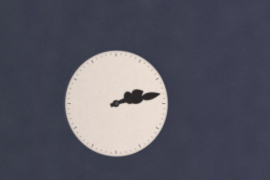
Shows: **2:13**
